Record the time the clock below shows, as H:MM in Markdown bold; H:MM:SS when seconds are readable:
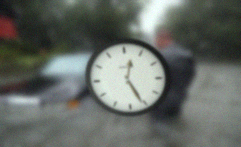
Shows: **12:26**
